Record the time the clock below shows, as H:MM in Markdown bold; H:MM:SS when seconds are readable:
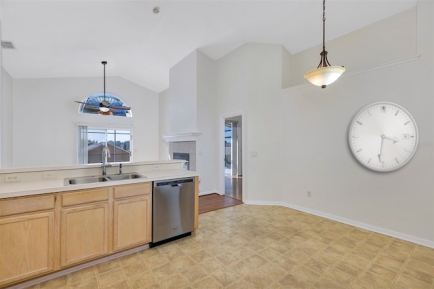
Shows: **3:31**
